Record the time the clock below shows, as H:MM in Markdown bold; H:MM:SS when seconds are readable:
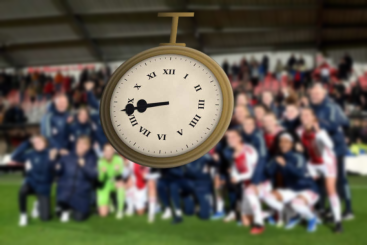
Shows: **8:43**
